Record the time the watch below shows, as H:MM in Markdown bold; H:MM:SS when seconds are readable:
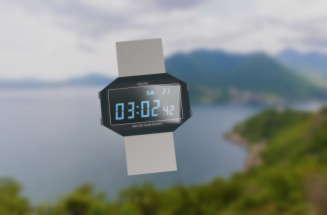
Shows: **3:02:42**
